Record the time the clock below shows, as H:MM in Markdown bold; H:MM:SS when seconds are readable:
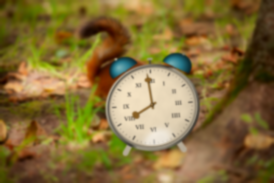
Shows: **7:59**
